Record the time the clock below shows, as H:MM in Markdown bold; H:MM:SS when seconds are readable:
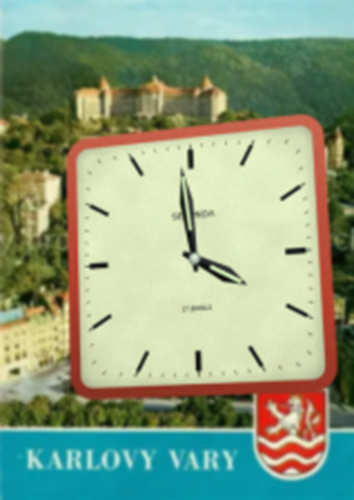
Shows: **3:59**
